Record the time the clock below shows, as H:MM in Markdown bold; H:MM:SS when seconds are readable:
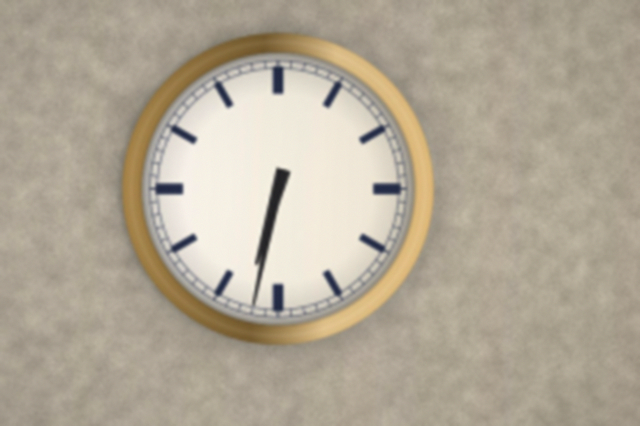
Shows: **6:32**
